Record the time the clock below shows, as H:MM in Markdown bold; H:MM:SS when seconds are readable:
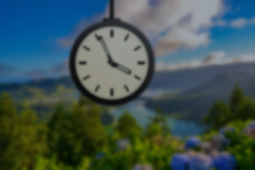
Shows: **3:56**
